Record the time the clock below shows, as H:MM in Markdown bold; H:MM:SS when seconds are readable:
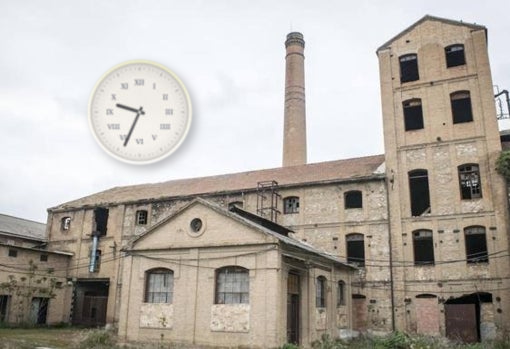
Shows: **9:34**
